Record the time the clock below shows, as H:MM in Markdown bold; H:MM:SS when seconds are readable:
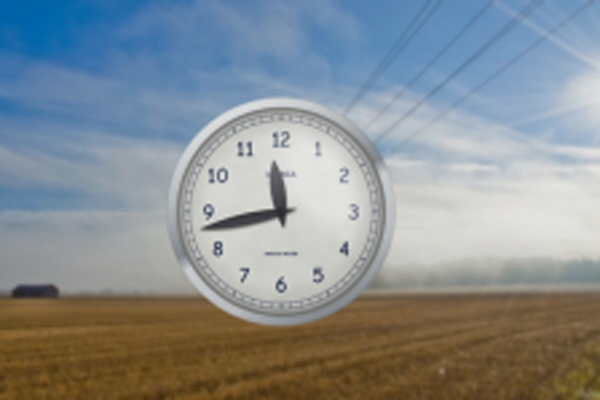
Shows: **11:43**
